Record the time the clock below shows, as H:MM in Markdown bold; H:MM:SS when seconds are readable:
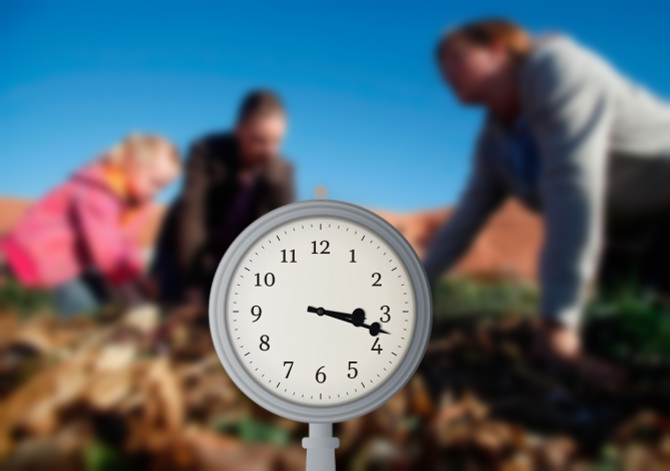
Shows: **3:18**
